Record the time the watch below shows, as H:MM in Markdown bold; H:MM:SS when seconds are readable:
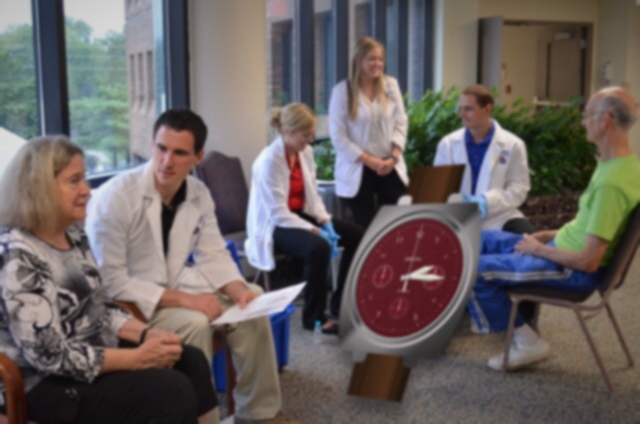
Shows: **2:15**
